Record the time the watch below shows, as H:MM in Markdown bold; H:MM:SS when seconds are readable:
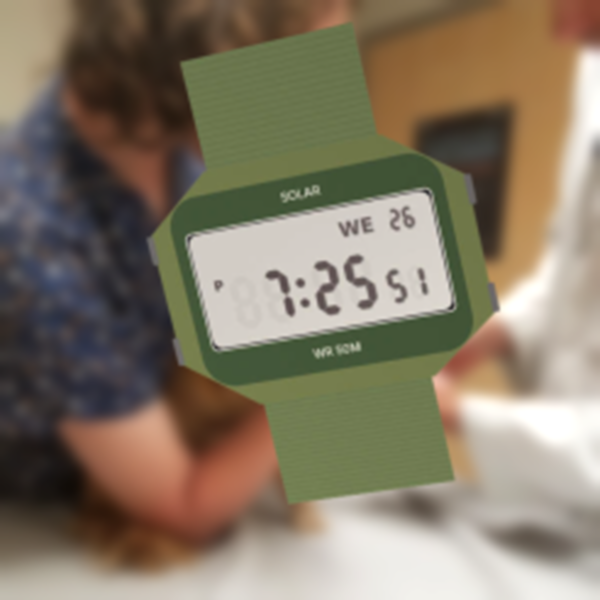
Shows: **7:25:51**
